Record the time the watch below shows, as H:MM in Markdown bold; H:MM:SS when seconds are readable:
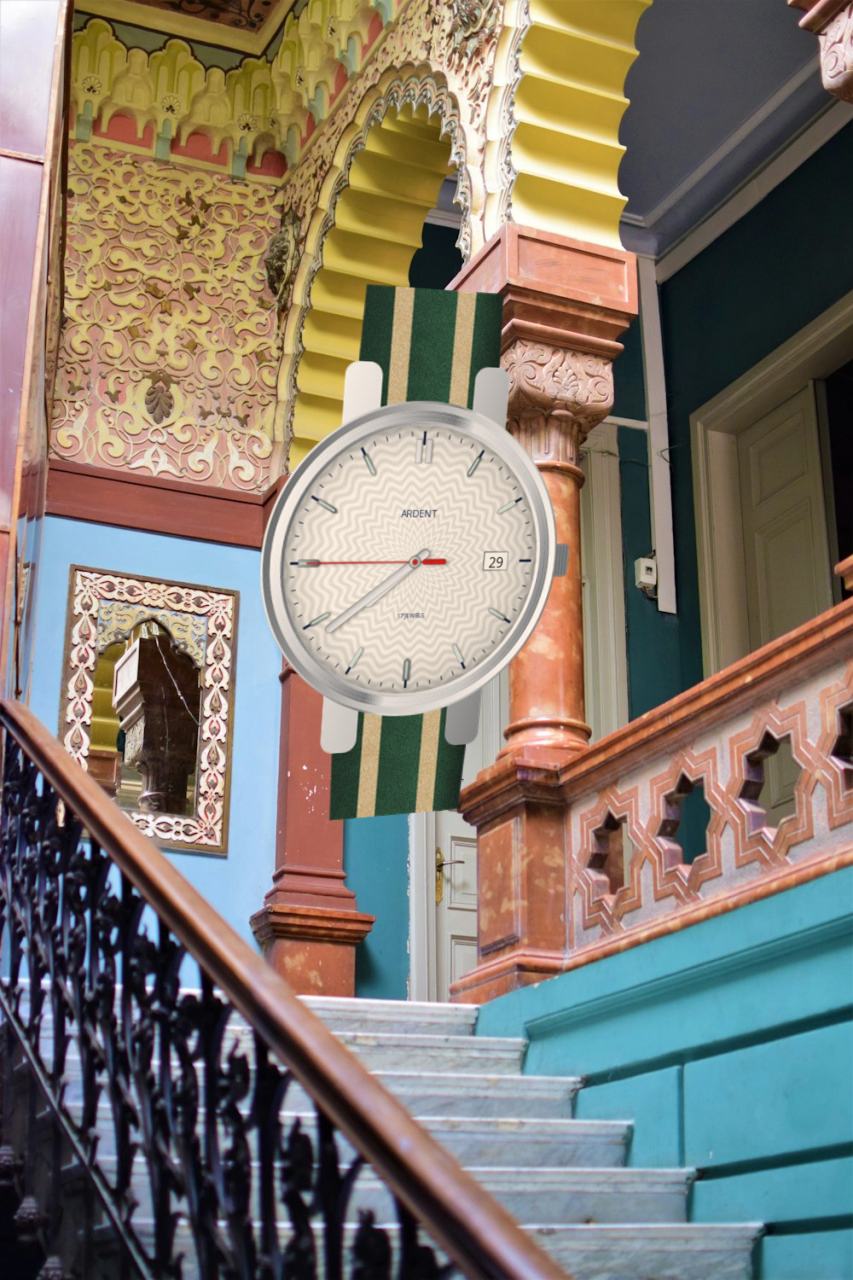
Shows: **7:38:45**
